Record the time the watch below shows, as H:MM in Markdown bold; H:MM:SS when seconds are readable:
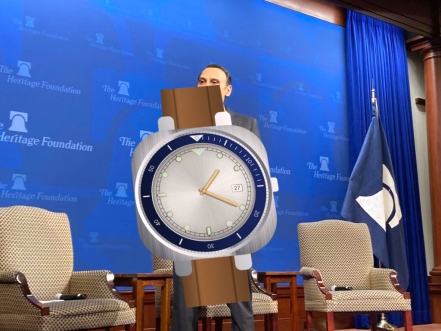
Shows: **1:20**
